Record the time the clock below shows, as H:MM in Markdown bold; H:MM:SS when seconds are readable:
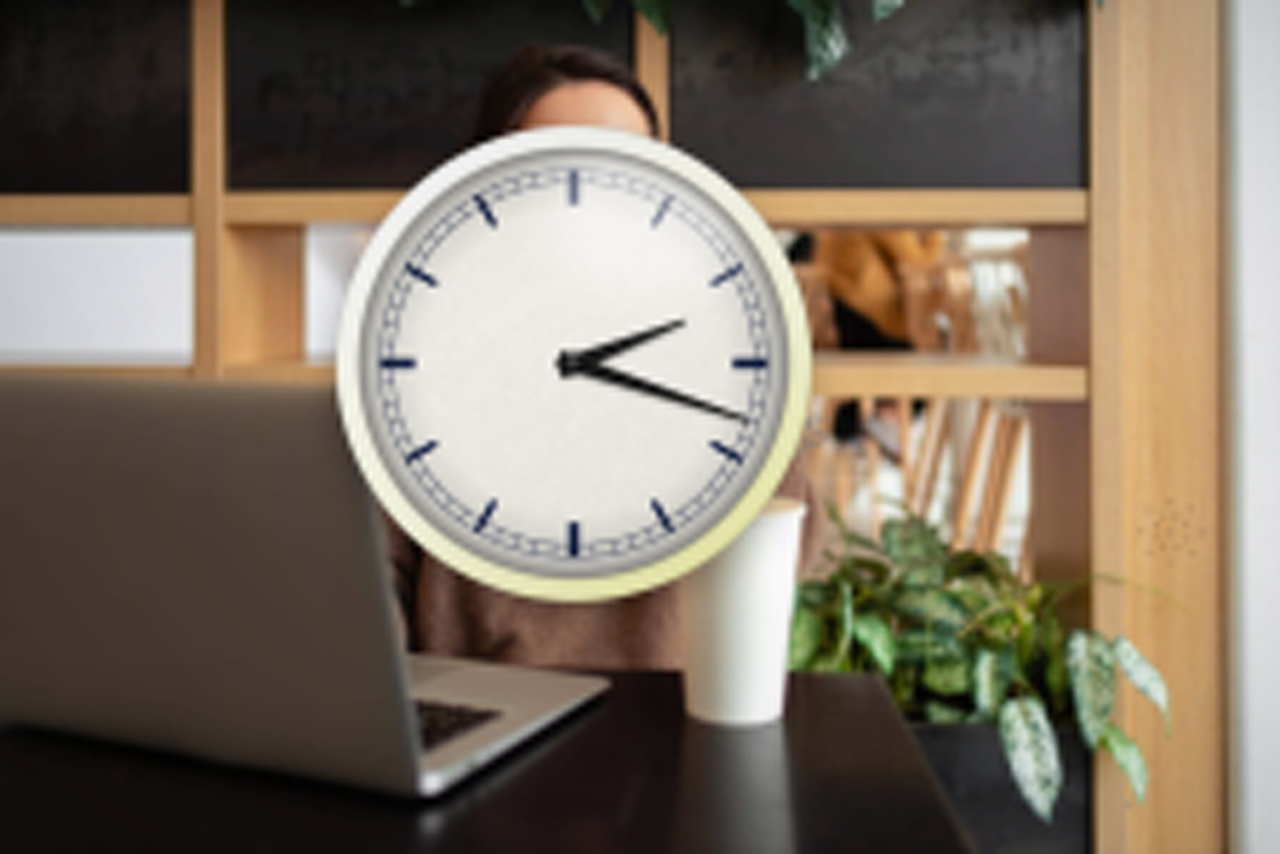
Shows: **2:18**
